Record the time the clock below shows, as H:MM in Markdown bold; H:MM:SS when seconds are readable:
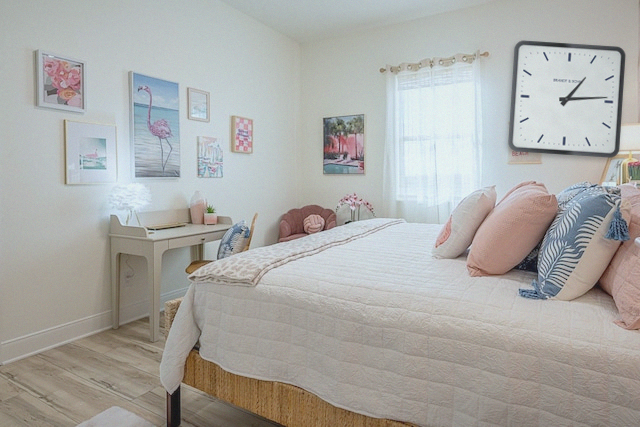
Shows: **1:14**
